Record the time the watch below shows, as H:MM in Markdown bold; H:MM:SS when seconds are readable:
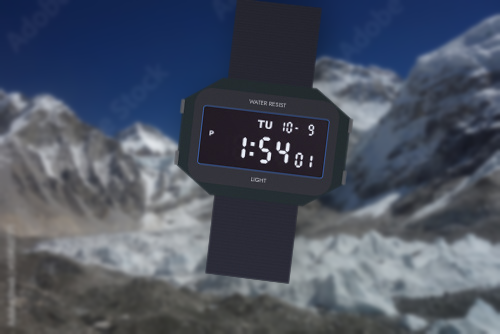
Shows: **1:54:01**
